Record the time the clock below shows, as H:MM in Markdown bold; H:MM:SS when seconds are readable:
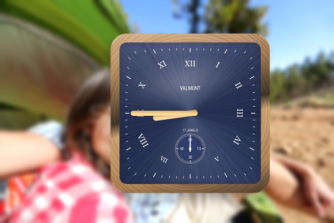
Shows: **8:45**
